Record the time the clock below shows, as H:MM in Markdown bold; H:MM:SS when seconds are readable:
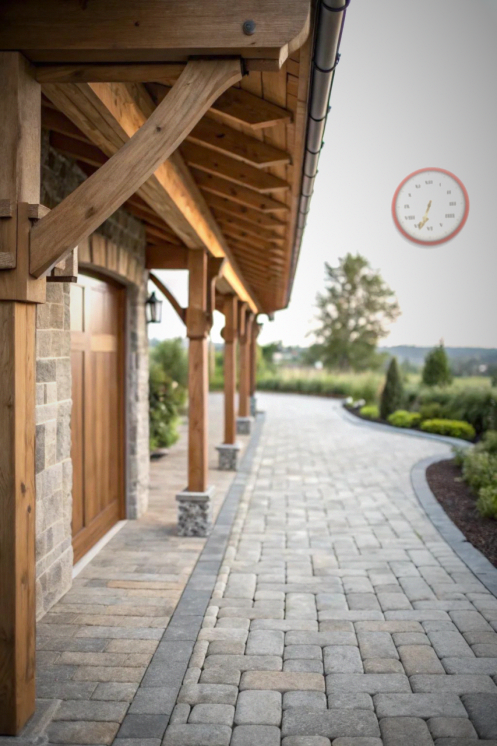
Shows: **6:34**
